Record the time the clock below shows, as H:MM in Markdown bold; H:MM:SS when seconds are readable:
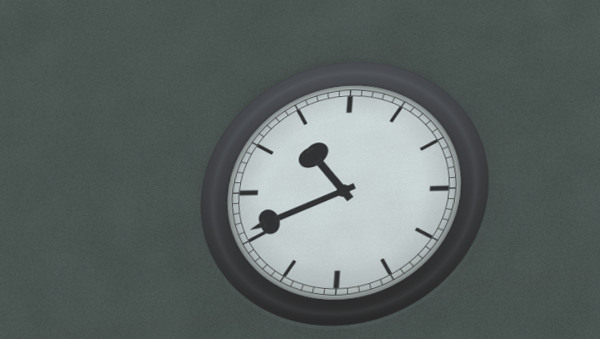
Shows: **10:41**
